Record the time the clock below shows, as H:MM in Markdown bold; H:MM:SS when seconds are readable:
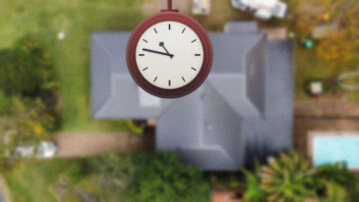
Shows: **10:47**
